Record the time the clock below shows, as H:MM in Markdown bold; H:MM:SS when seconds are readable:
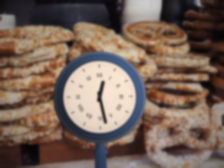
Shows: **12:28**
